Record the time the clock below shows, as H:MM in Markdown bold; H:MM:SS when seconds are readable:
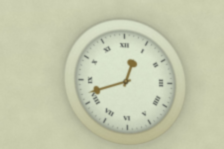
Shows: **12:42**
